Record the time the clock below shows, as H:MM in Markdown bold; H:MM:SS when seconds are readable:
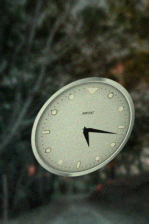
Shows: **5:17**
